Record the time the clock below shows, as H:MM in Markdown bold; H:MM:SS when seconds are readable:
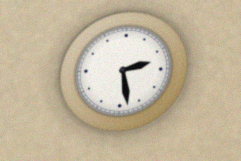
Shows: **2:28**
